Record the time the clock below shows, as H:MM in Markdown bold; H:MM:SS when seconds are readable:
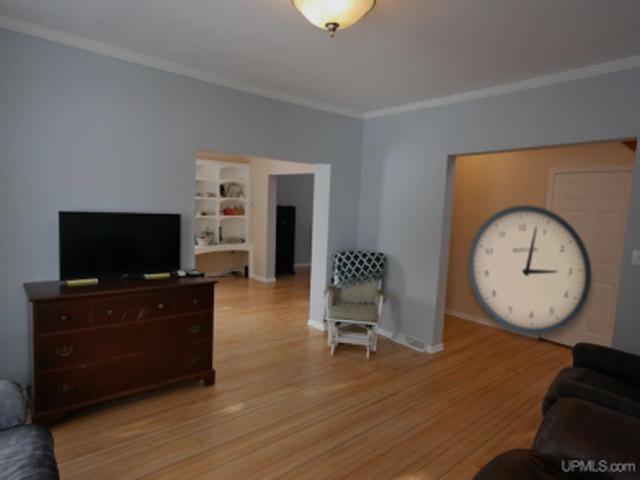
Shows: **3:03**
